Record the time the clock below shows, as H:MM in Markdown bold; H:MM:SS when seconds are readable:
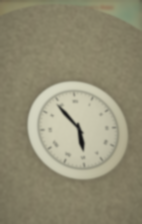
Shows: **5:54**
